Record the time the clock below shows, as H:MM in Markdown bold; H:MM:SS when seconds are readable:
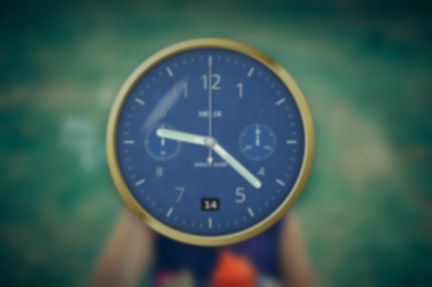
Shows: **9:22**
